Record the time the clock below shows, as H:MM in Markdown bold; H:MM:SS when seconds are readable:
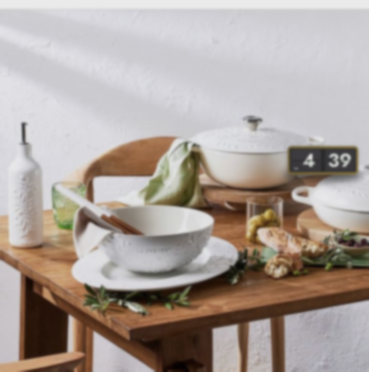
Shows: **4:39**
